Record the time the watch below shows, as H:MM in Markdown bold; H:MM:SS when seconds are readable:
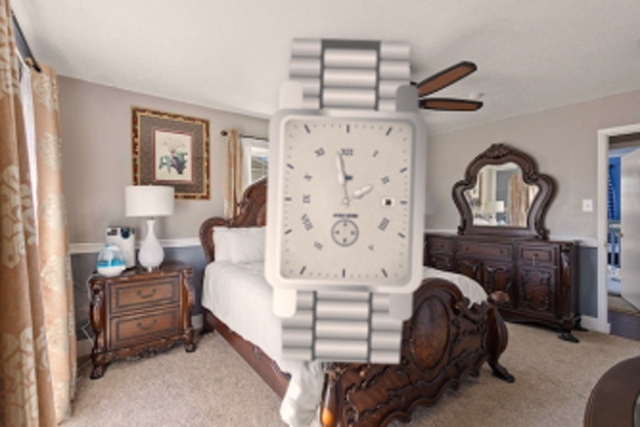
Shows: **1:58**
